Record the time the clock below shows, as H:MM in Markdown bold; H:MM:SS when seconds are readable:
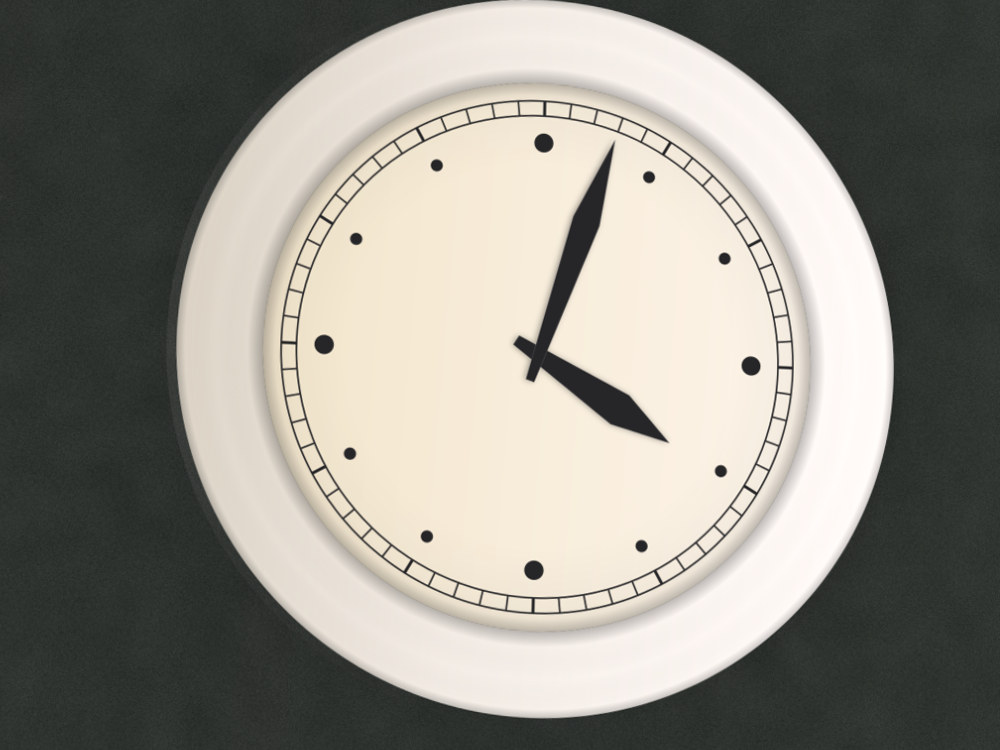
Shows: **4:03**
